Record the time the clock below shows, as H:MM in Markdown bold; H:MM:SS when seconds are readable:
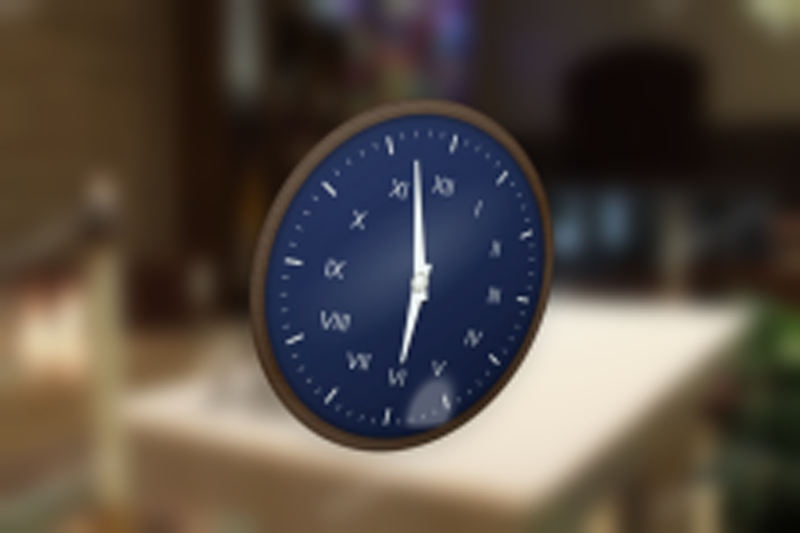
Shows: **5:57**
